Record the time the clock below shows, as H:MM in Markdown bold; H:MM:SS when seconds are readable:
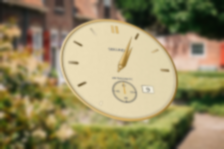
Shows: **1:04**
